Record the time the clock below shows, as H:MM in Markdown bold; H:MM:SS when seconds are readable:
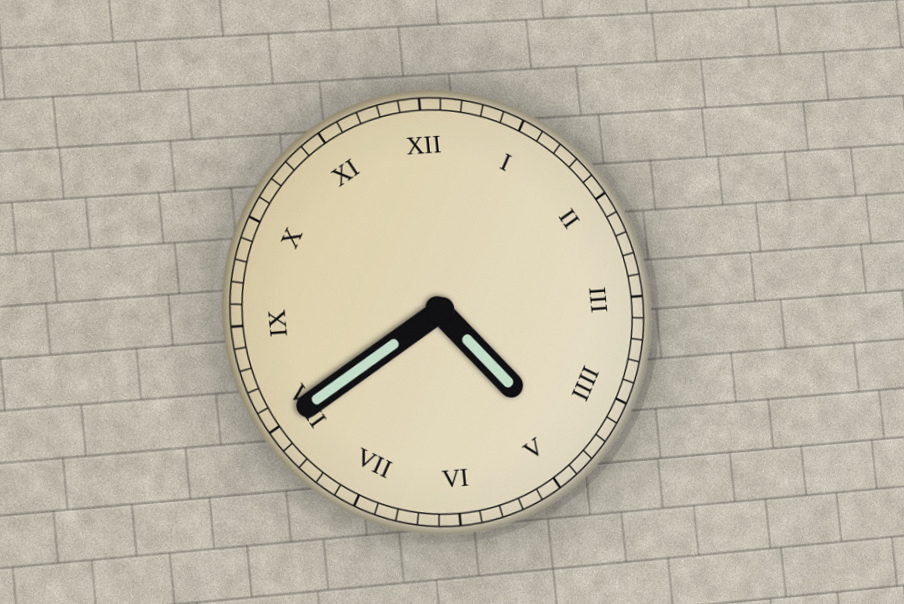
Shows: **4:40**
